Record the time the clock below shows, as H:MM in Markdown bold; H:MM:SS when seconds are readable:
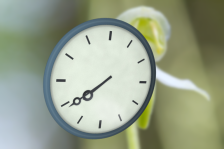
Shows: **7:39**
